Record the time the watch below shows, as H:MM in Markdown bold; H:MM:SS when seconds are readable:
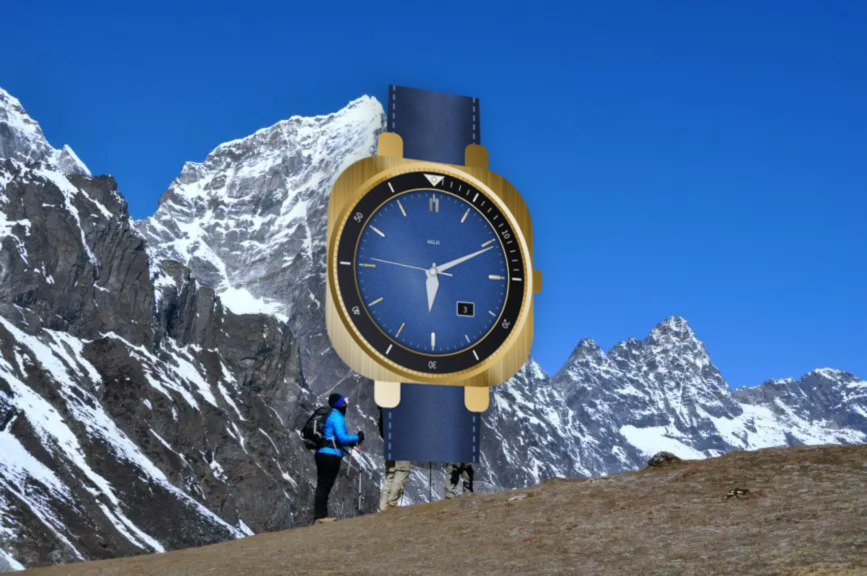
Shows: **6:10:46**
